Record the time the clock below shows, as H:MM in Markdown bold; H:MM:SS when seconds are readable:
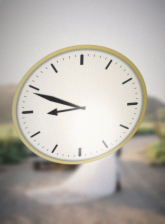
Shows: **8:49**
